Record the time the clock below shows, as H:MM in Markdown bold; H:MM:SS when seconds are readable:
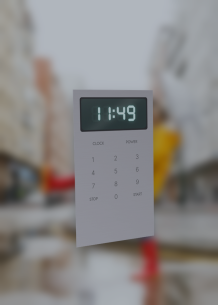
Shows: **11:49**
